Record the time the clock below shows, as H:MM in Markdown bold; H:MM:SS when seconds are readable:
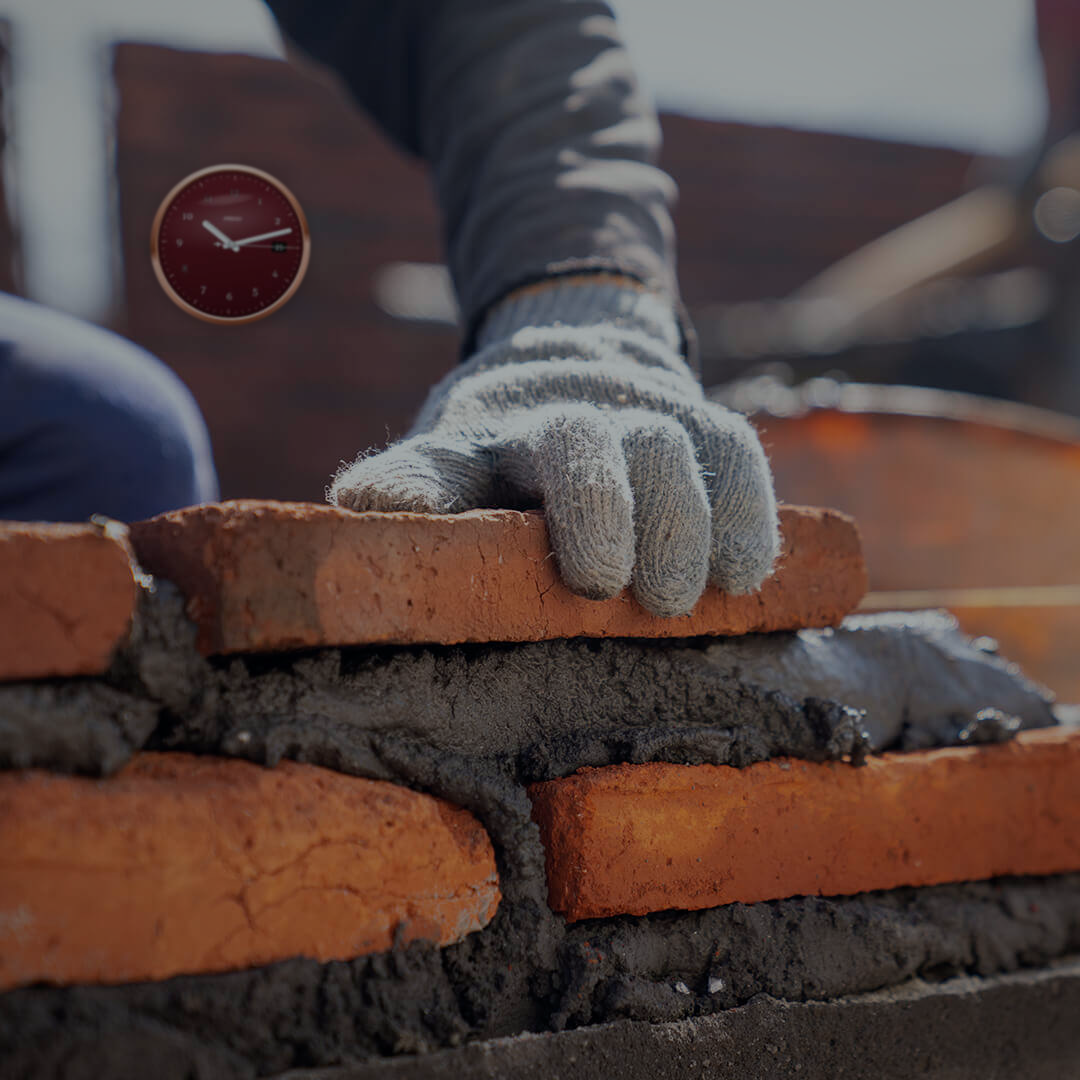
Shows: **10:12:15**
